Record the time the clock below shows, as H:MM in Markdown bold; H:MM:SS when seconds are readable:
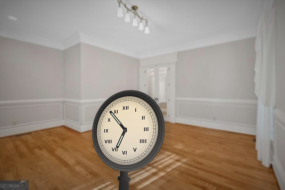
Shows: **6:53**
